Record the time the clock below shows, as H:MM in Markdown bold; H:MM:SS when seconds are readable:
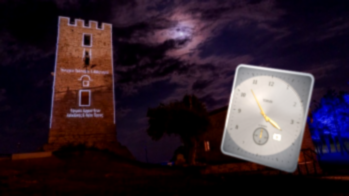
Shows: **3:53**
